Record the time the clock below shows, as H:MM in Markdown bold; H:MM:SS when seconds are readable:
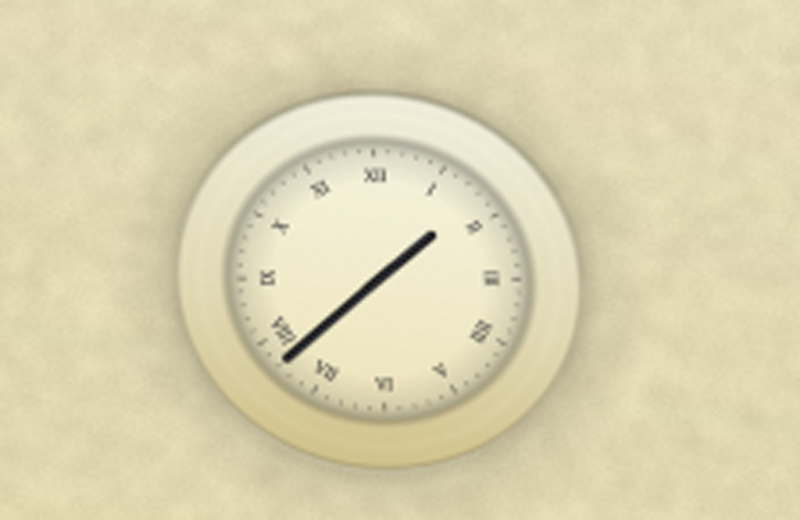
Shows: **1:38**
